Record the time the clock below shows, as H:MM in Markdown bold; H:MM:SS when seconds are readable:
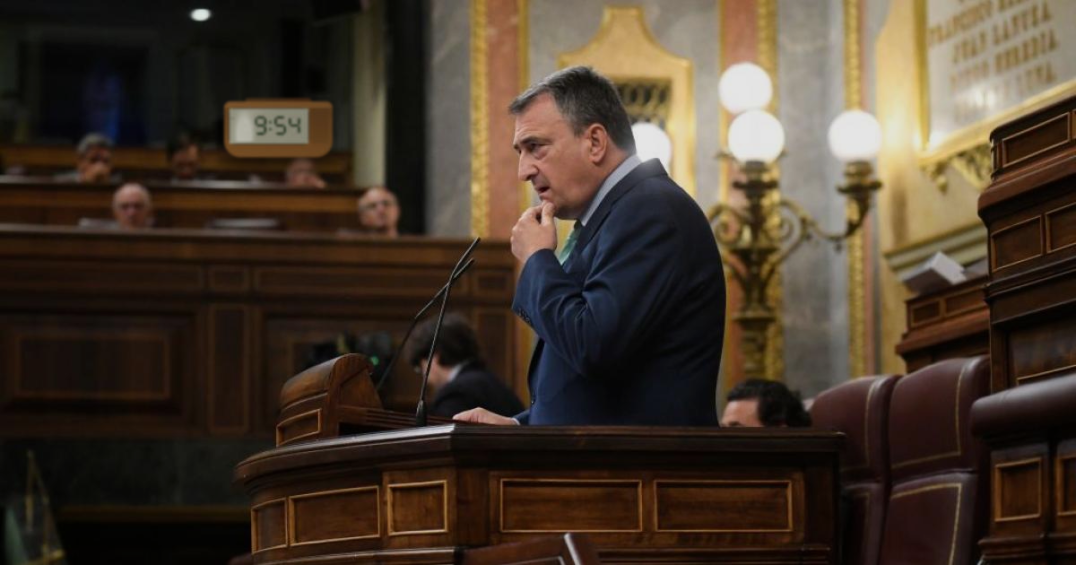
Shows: **9:54**
